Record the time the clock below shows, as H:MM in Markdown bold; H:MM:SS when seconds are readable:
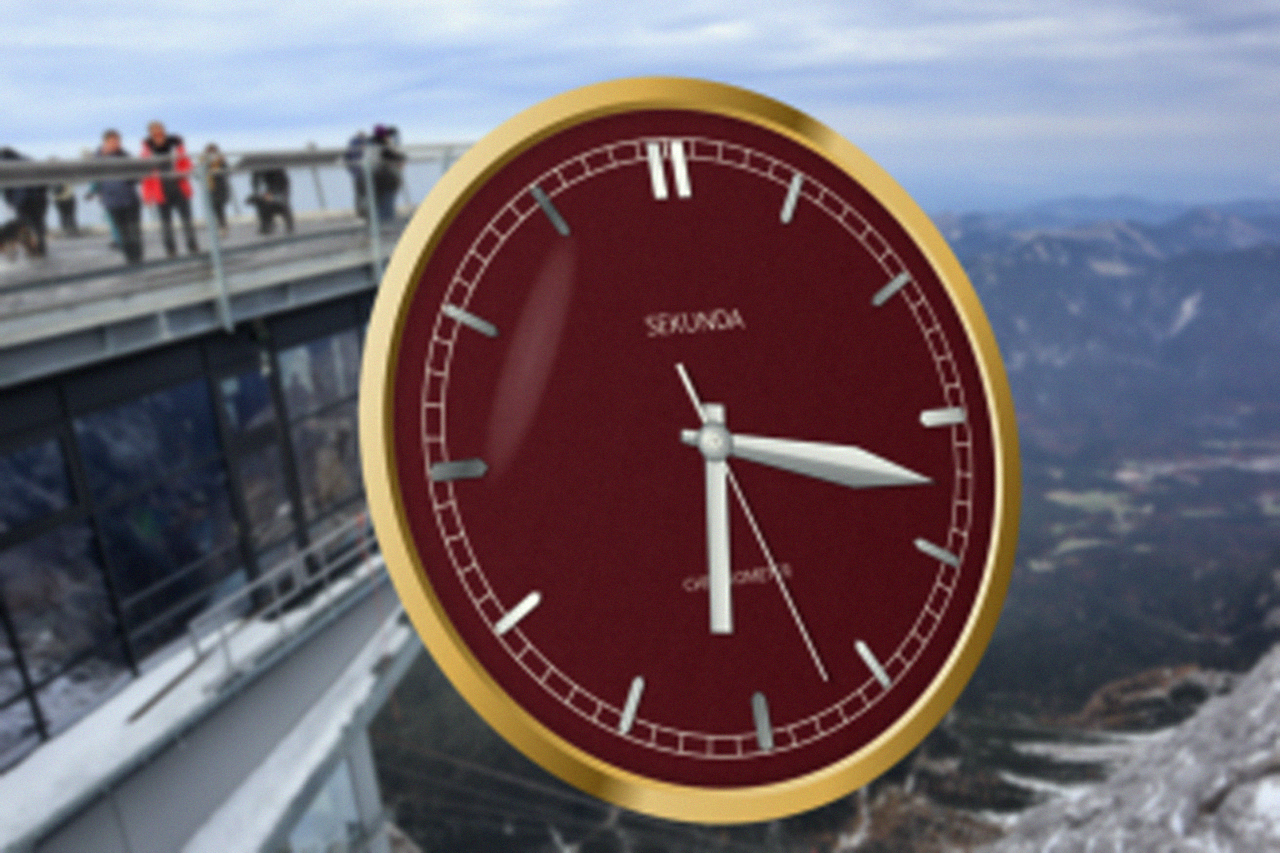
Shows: **6:17:27**
